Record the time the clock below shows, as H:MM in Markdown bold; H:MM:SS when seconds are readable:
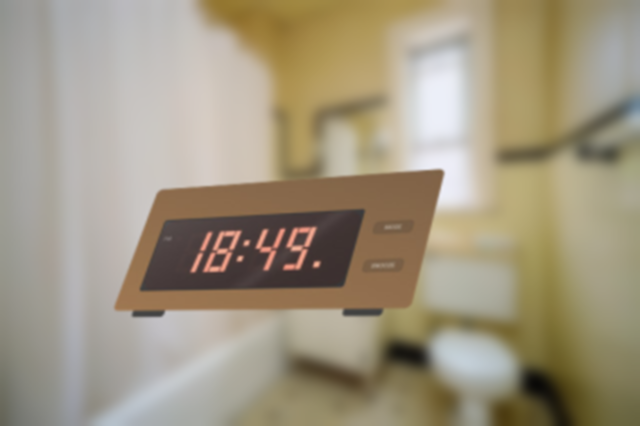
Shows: **18:49**
